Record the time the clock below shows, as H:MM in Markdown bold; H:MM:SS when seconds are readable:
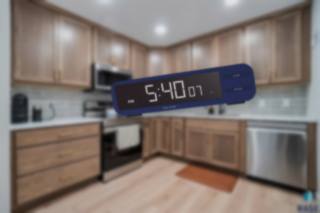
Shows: **5:40**
